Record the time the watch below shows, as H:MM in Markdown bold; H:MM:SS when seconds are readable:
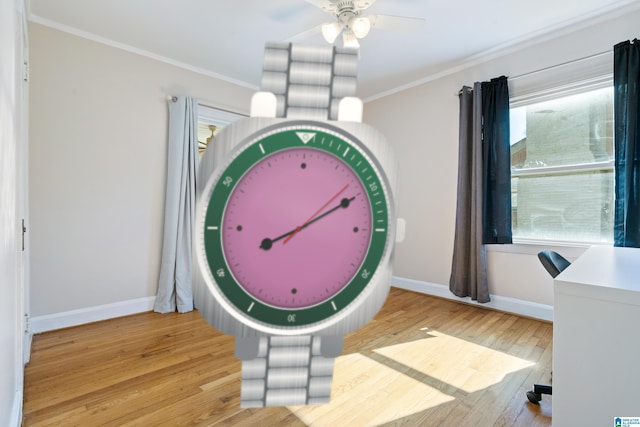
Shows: **8:10:08**
